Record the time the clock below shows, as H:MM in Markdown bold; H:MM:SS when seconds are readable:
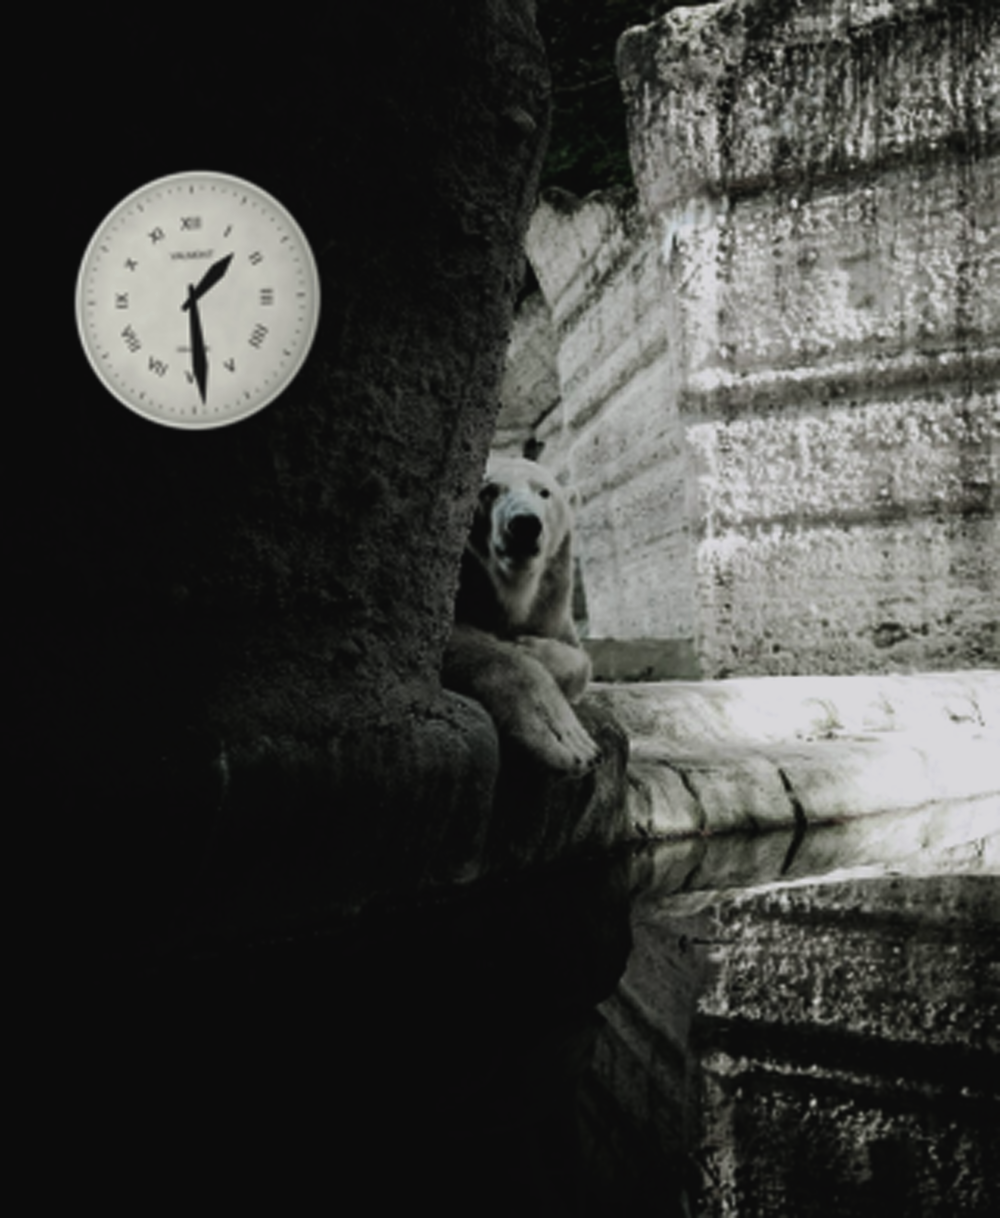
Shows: **1:29**
